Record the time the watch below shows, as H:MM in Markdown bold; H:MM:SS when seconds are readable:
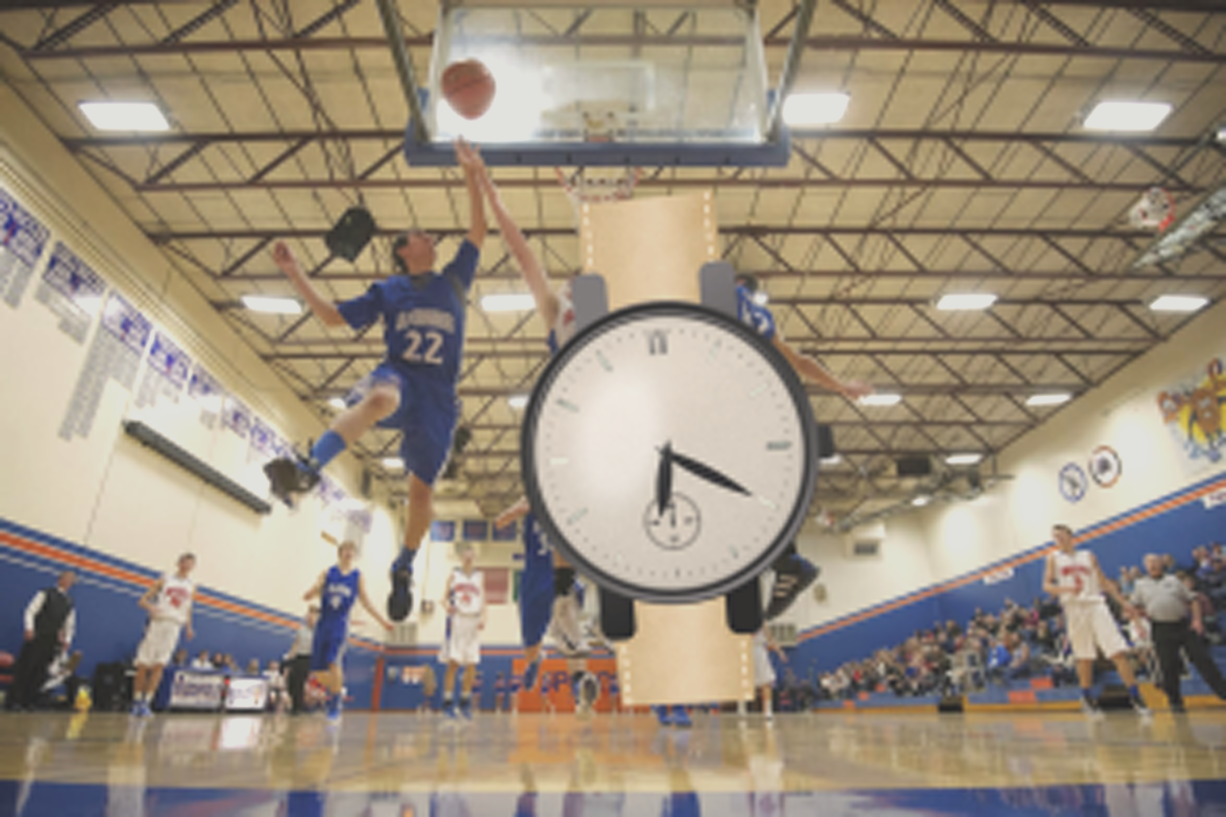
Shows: **6:20**
